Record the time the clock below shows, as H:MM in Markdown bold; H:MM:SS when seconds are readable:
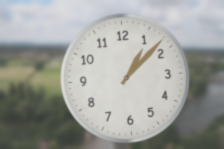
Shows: **1:08**
